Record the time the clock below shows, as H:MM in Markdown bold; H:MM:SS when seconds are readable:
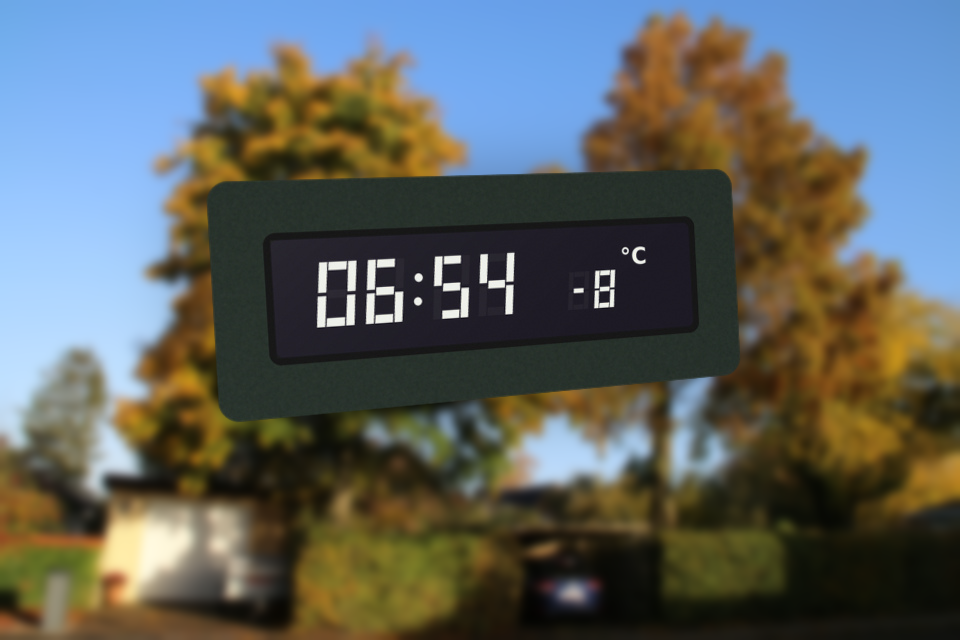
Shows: **6:54**
